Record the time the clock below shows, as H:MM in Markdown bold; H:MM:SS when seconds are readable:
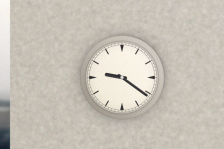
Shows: **9:21**
